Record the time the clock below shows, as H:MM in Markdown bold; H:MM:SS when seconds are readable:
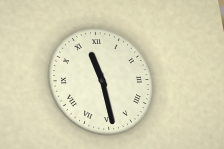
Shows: **11:29**
